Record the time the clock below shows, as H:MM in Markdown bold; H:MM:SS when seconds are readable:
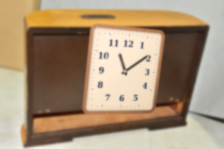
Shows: **11:09**
